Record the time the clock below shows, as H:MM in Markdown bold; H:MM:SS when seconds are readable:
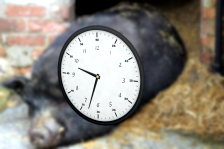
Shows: **9:33**
